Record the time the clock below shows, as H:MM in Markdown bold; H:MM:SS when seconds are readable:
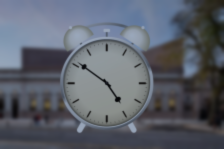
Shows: **4:51**
